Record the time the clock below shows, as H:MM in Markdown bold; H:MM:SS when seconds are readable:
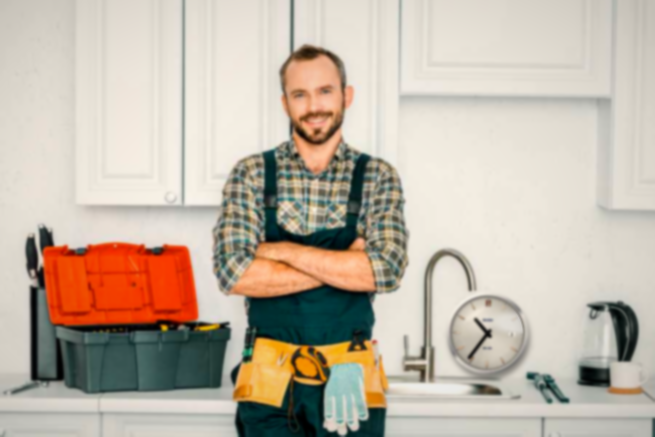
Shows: **10:36**
